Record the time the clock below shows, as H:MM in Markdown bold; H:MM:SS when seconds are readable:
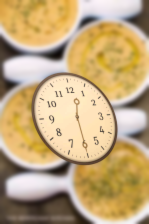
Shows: **12:30**
